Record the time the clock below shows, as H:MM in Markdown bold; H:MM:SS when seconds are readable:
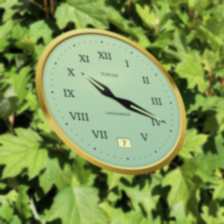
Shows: **10:19**
